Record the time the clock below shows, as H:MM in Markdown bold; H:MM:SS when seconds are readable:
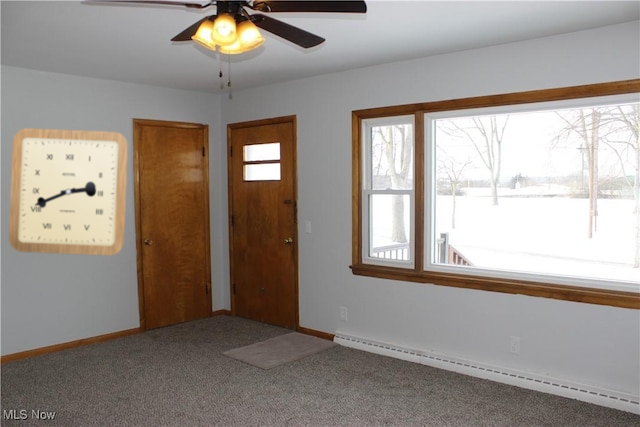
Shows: **2:41**
